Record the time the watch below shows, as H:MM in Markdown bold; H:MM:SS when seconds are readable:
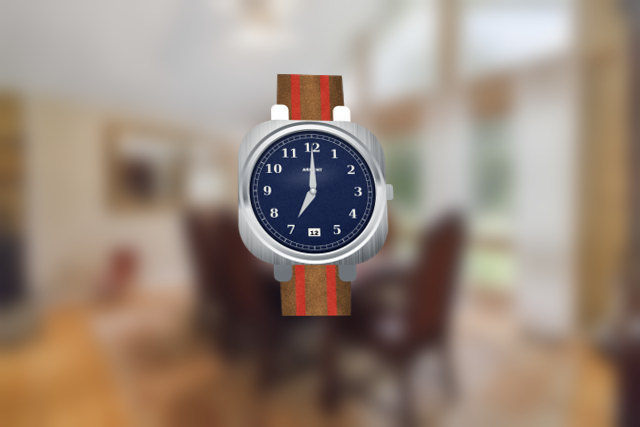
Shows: **7:00**
